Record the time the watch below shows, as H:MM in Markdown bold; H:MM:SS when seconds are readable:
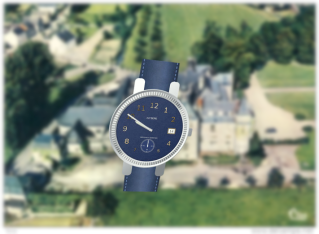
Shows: **9:50**
